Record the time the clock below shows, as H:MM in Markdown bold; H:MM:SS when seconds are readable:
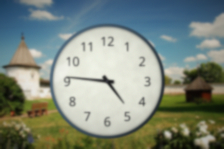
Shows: **4:46**
